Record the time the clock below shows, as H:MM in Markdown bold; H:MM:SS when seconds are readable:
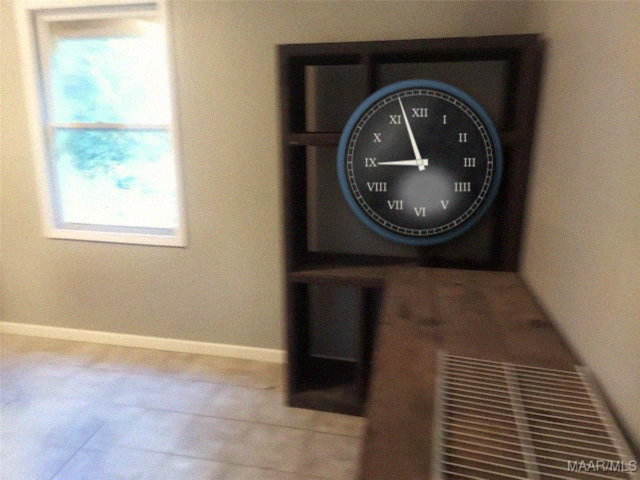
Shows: **8:57**
